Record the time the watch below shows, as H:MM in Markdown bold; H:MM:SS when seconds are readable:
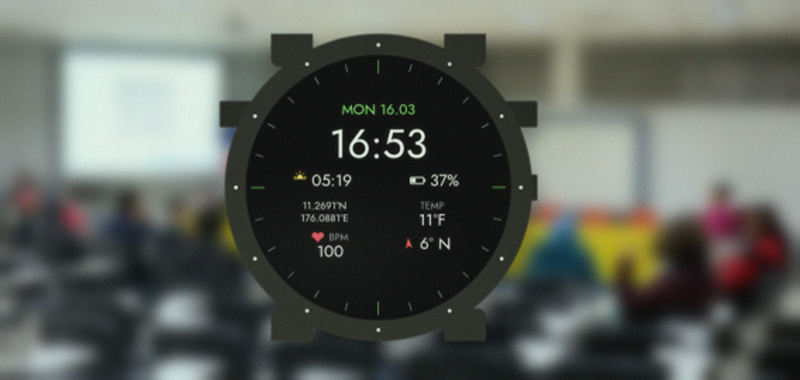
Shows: **16:53**
